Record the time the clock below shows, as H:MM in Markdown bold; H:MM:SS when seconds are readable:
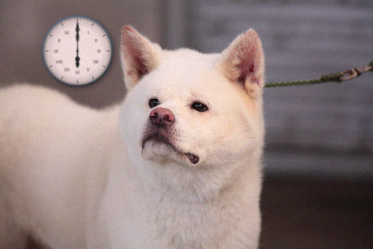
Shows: **6:00**
